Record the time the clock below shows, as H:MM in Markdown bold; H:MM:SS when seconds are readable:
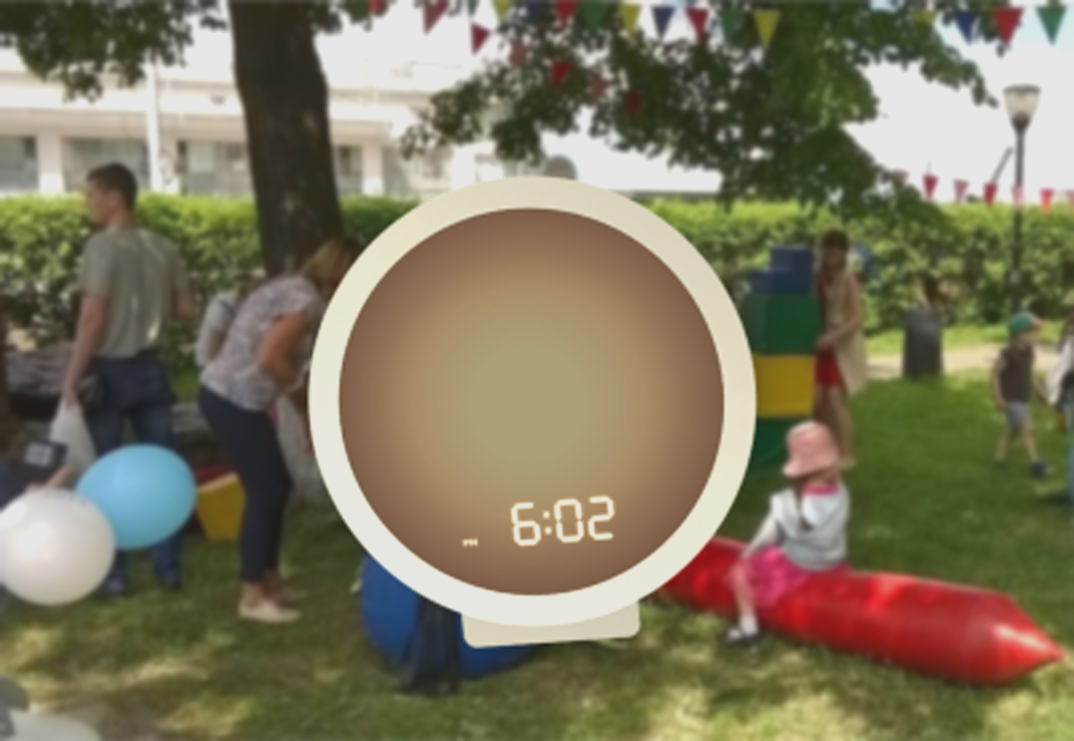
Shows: **6:02**
